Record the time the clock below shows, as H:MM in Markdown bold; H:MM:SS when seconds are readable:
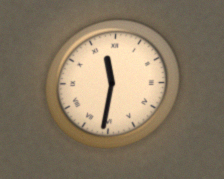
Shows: **11:31**
